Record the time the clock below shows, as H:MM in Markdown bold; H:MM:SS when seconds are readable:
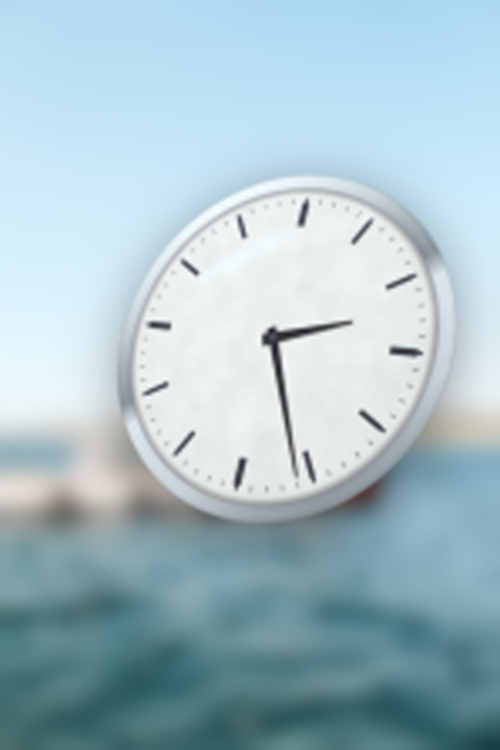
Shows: **2:26**
